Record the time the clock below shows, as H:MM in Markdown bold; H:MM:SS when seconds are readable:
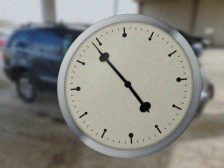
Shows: **4:53:54**
